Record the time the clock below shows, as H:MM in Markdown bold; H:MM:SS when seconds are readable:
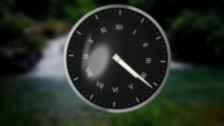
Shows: **4:21**
